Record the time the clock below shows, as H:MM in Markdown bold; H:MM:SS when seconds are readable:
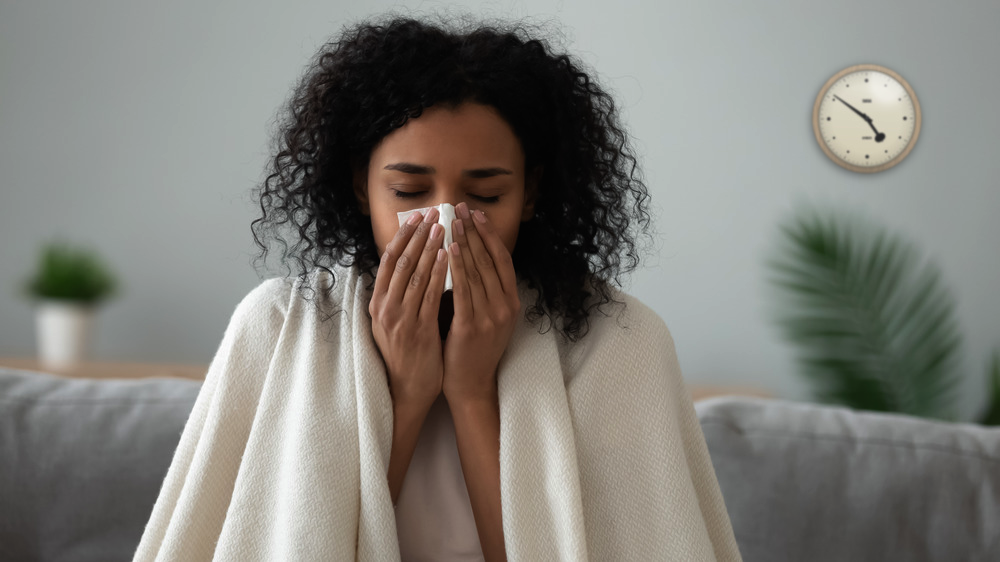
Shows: **4:51**
